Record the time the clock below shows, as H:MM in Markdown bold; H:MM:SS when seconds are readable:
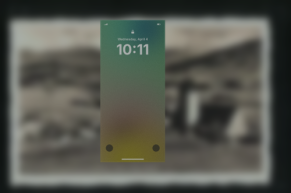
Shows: **10:11**
